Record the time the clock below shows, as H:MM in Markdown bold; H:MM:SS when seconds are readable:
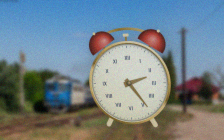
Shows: **2:24**
